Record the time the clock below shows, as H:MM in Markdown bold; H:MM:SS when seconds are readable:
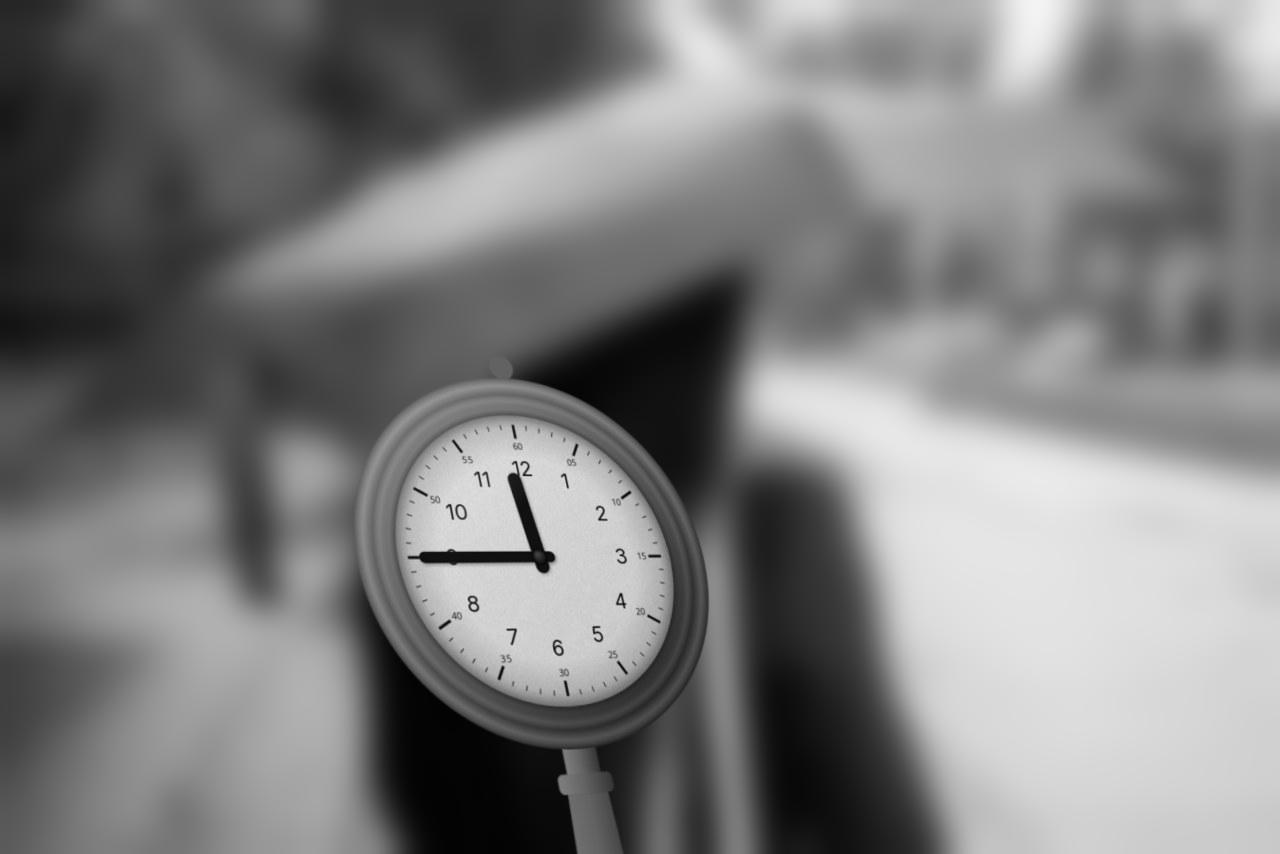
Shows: **11:45**
